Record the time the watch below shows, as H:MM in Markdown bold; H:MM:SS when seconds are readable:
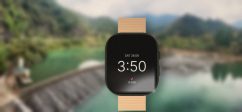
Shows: **3:50**
